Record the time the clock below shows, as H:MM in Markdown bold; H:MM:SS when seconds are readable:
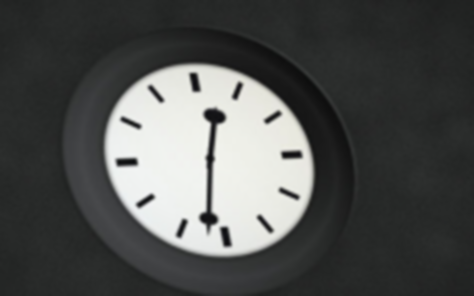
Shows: **12:32**
